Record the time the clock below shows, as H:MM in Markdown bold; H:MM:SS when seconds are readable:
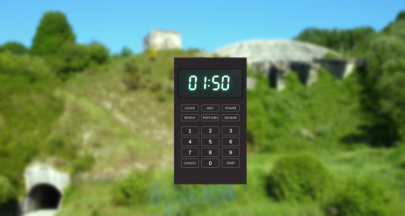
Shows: **1:50**
